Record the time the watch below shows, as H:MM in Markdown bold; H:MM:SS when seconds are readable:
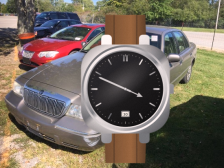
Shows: **3:49**
